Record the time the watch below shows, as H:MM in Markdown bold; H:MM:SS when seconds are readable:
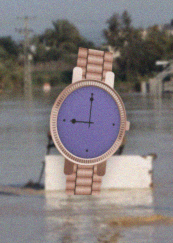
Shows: **9:00**
